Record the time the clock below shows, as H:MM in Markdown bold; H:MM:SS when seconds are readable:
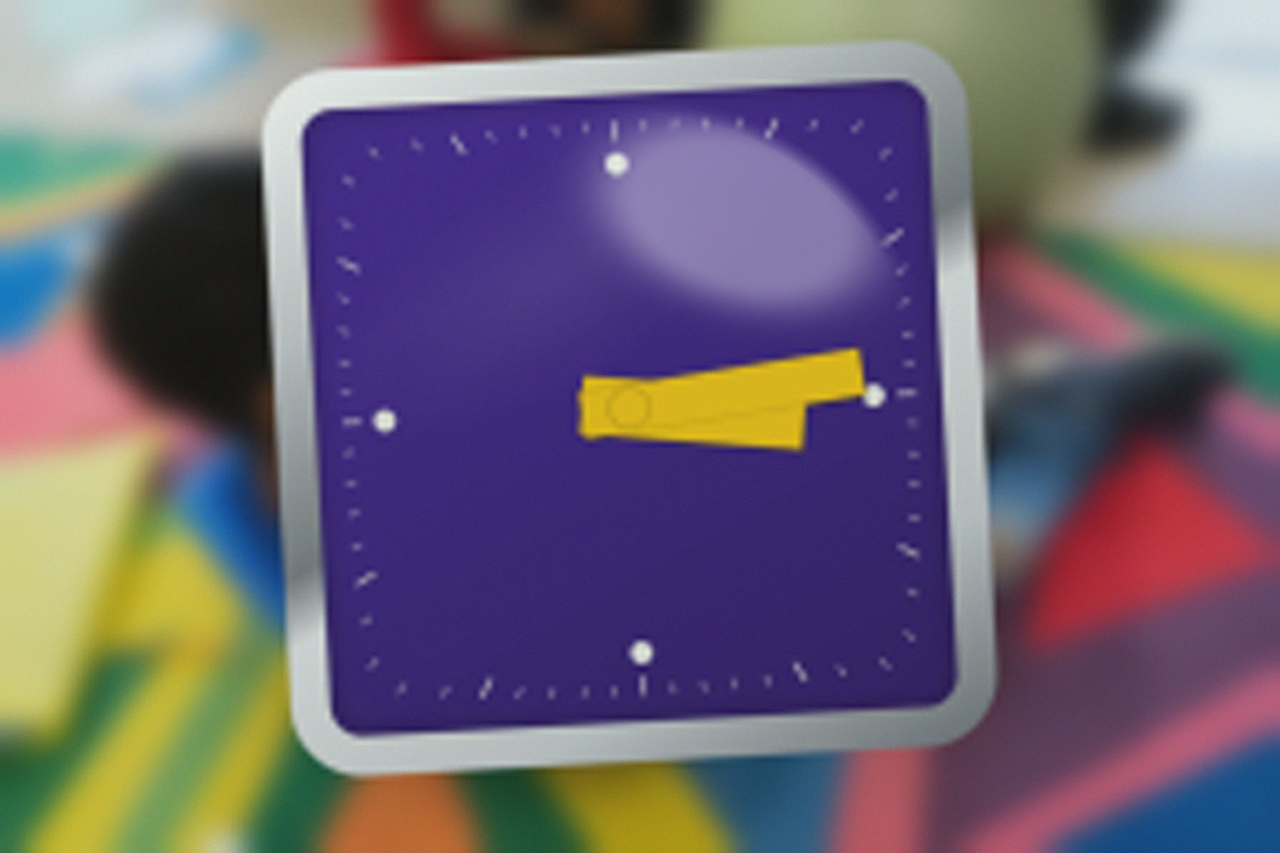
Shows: **3:14**
